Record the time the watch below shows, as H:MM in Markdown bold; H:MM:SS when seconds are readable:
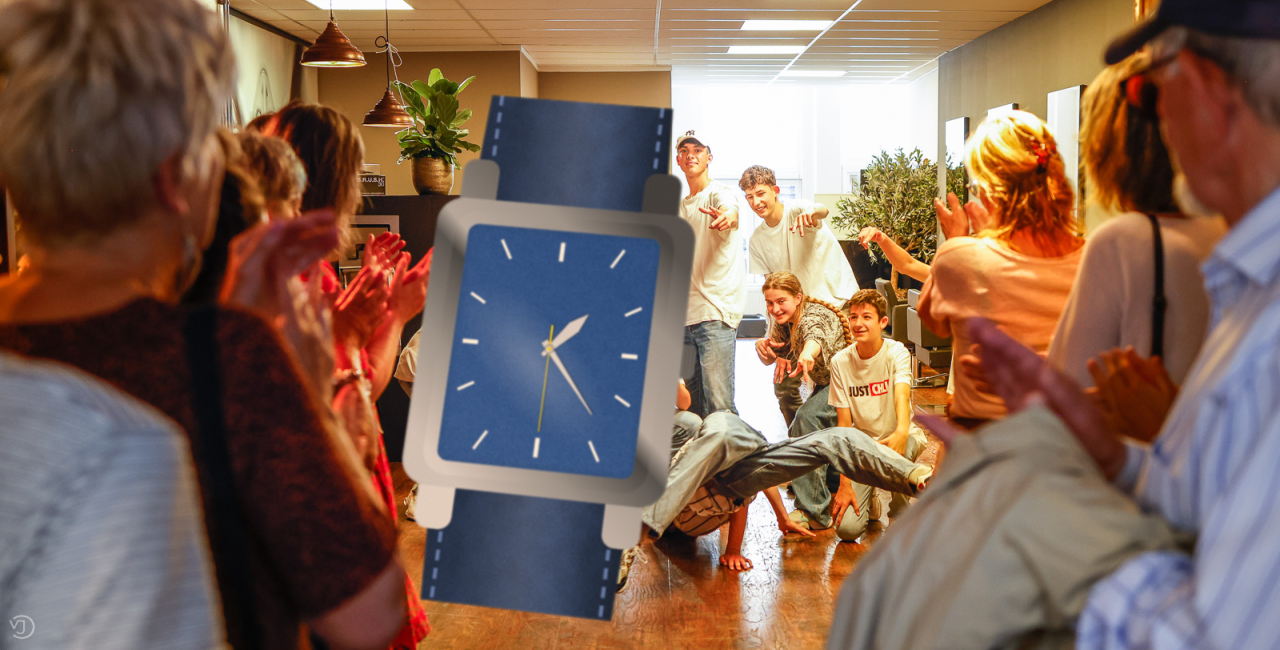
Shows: **1:23:30**
